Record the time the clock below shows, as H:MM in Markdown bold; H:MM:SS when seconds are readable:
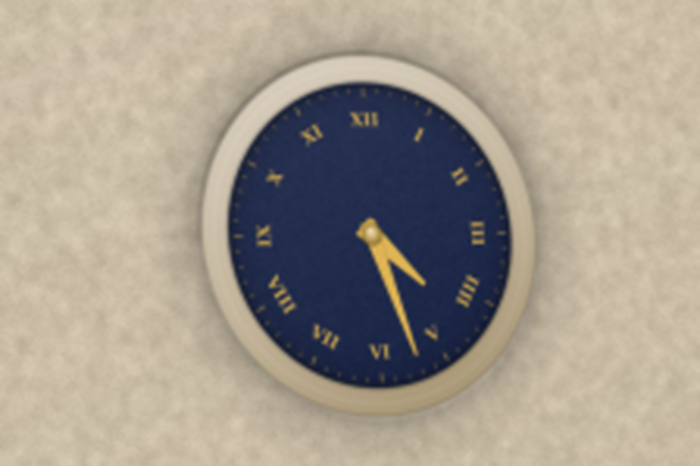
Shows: **4:27**
